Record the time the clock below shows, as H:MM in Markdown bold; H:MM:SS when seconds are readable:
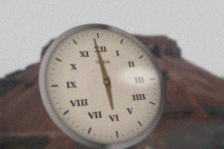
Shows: **5:59**
